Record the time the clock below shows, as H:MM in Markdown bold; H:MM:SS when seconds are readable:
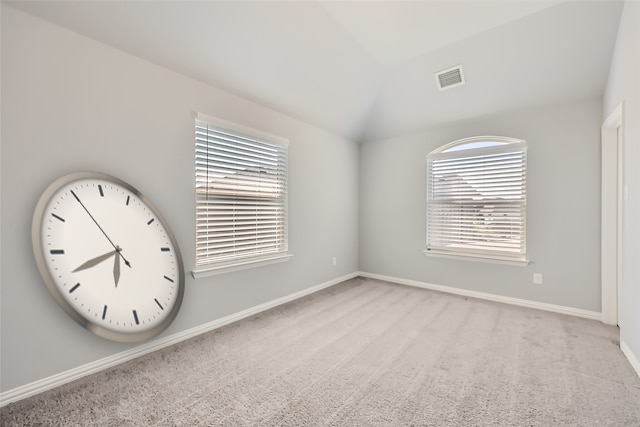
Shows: **6:41:55**
